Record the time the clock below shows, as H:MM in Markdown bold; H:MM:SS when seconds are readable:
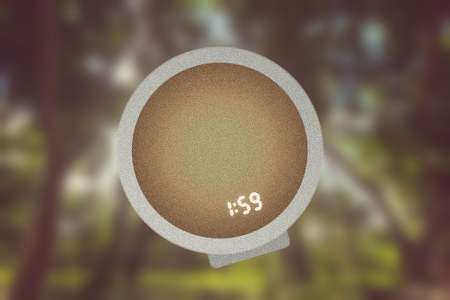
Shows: **1:59**
